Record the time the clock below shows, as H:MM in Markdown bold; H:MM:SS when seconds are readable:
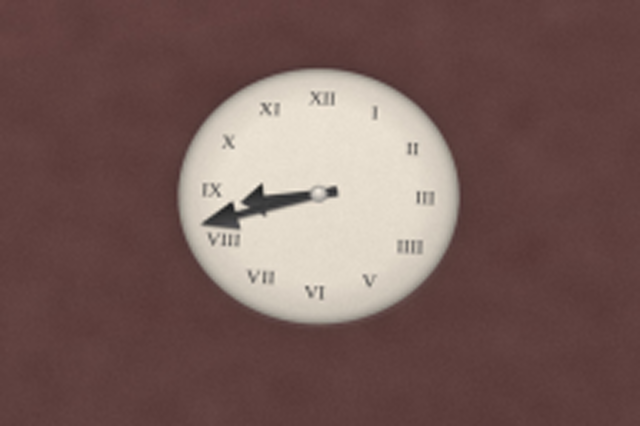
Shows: **8:42**
